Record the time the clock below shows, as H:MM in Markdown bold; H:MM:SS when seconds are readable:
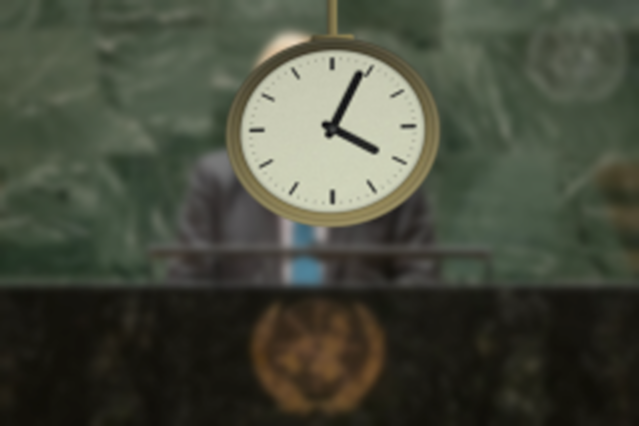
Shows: **4:04**
